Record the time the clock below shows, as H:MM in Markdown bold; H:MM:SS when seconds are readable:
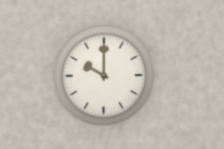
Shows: **10:00**
